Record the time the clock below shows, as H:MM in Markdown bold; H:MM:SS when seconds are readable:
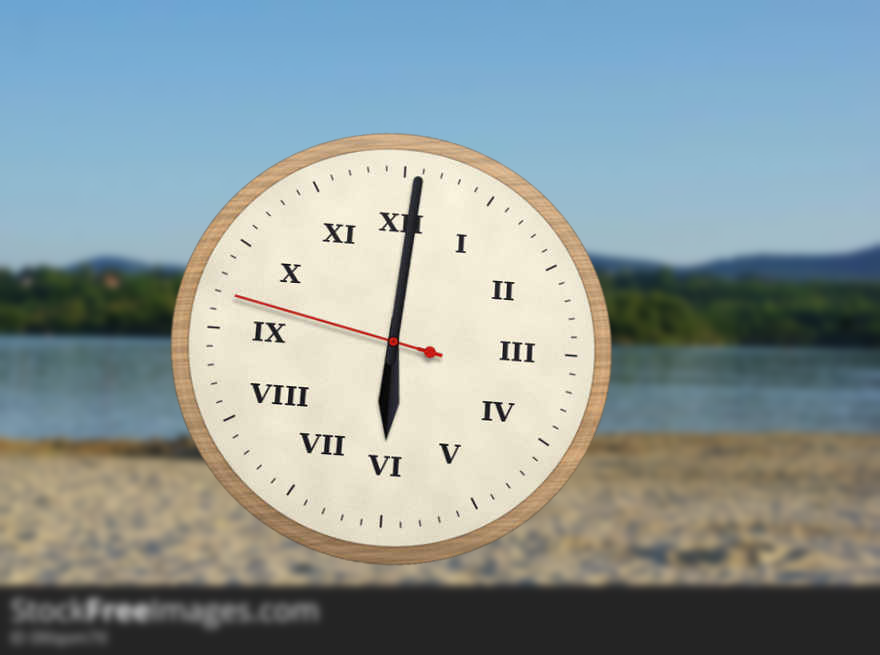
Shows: **6:00:47**
